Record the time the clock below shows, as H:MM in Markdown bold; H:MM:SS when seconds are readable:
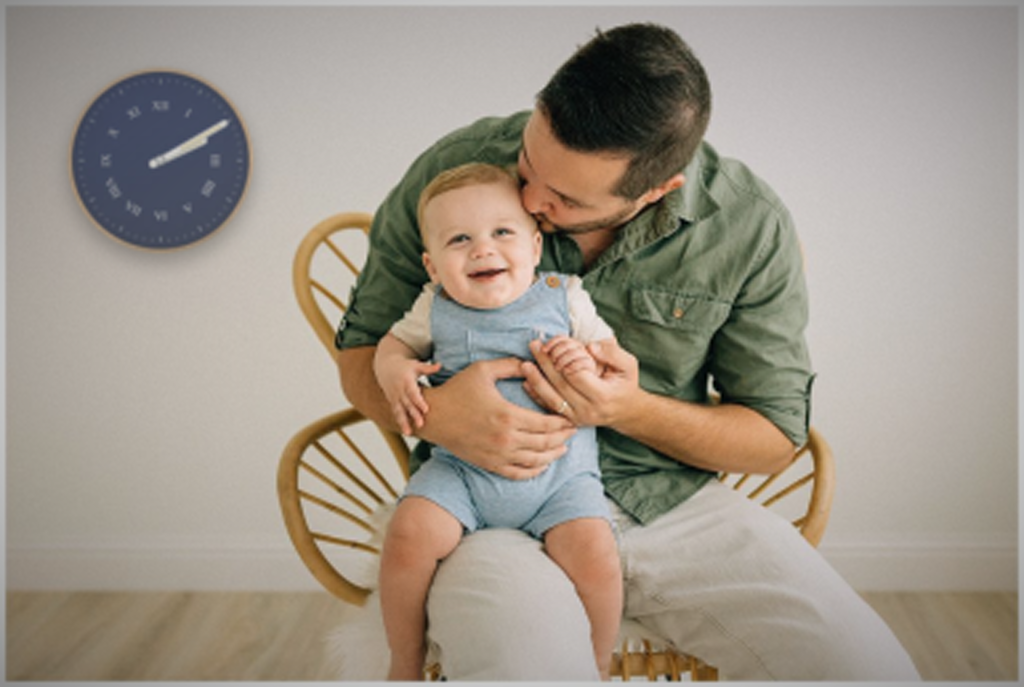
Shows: **2:10**
